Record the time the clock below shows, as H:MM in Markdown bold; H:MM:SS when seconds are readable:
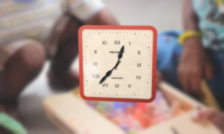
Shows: **12:37**
